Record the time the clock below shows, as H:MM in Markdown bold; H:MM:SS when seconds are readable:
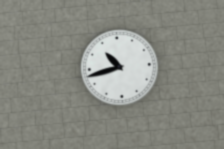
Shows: **10:43**
